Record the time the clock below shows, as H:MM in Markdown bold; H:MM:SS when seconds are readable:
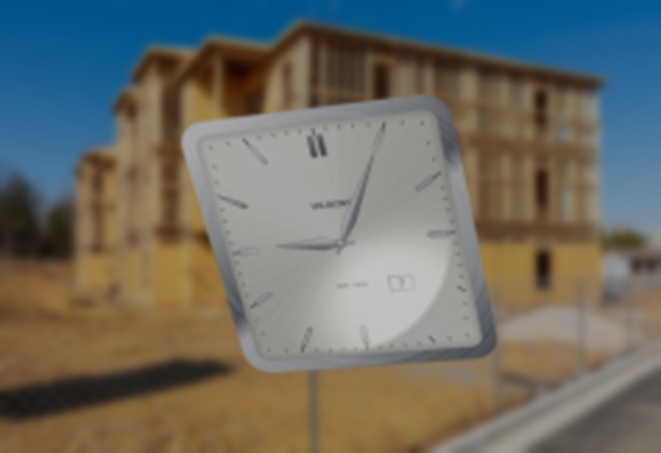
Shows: **9:05**
